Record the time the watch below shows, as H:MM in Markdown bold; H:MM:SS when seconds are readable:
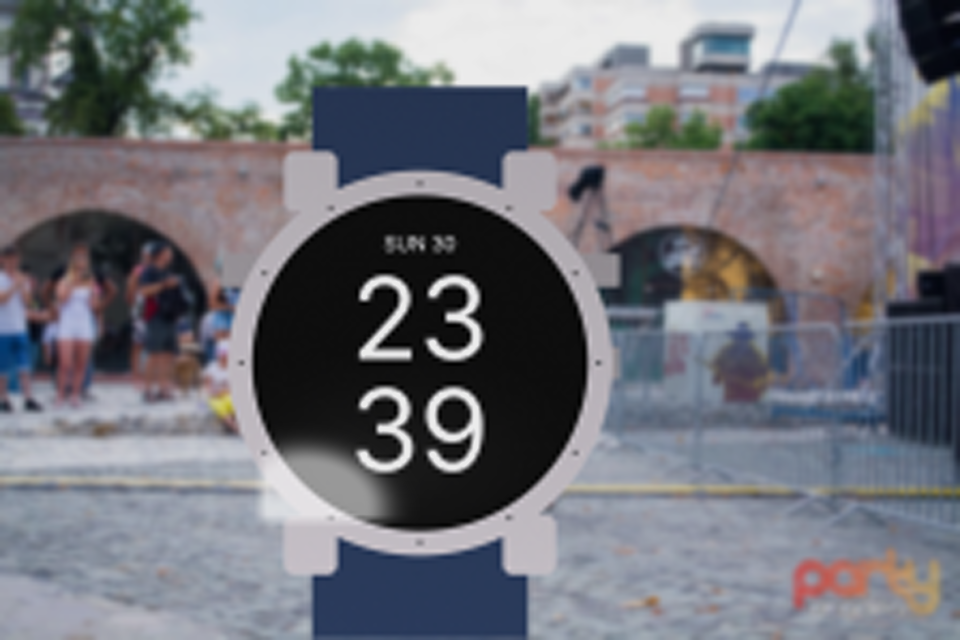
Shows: **23:39**
